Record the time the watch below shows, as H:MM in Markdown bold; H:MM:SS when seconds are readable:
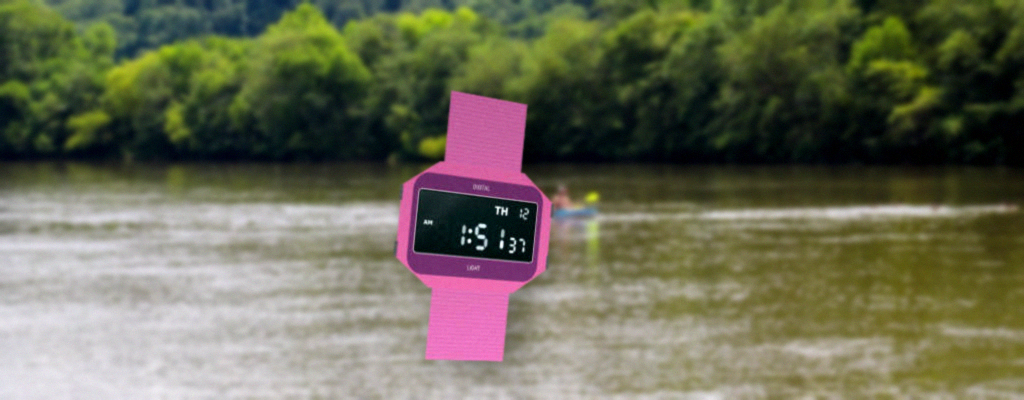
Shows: **1:51:37**
